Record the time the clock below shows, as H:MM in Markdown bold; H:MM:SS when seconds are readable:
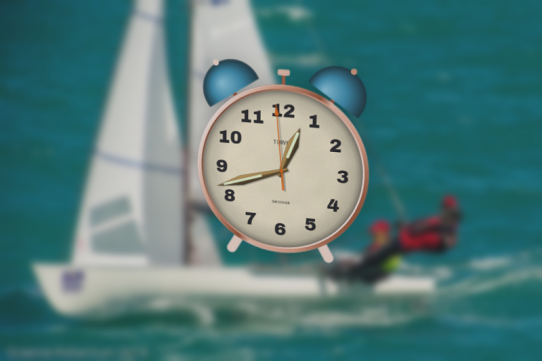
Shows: **12:41:59**
